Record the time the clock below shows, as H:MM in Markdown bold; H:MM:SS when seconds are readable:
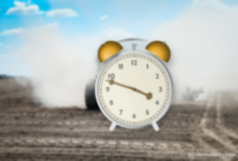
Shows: **3:48**
